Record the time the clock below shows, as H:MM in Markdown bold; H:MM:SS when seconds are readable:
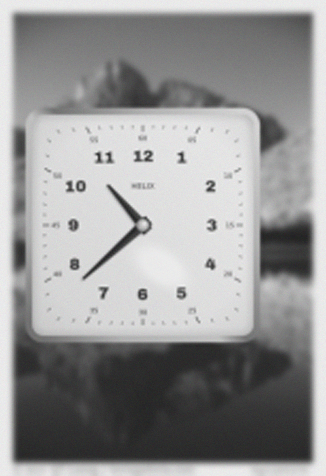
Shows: **10:38**
